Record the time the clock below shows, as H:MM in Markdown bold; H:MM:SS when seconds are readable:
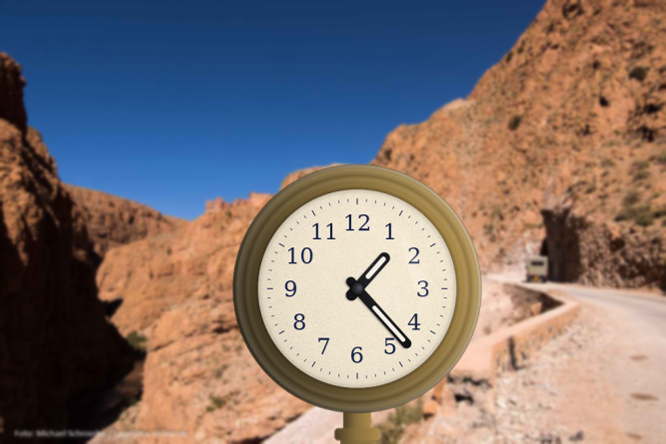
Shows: **1:23**
